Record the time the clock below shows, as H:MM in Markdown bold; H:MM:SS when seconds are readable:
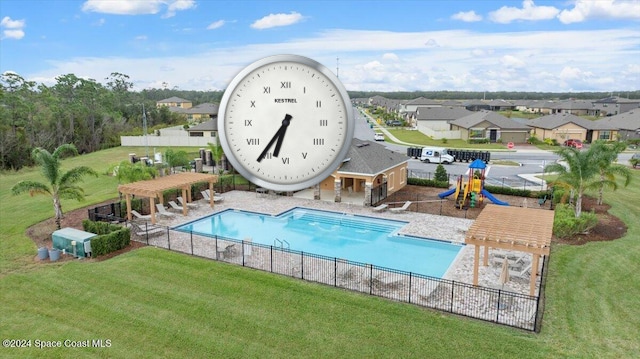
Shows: **6:36**
